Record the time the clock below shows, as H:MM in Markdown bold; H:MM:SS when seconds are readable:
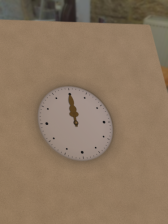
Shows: **12:00**
